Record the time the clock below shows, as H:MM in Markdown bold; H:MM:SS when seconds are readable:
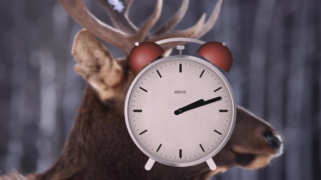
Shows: **2:12**
